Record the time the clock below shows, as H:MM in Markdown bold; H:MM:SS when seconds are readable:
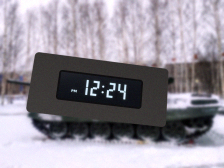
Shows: **12:24**
